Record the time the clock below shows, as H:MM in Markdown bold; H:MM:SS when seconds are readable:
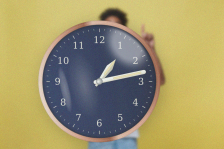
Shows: **1:13**
